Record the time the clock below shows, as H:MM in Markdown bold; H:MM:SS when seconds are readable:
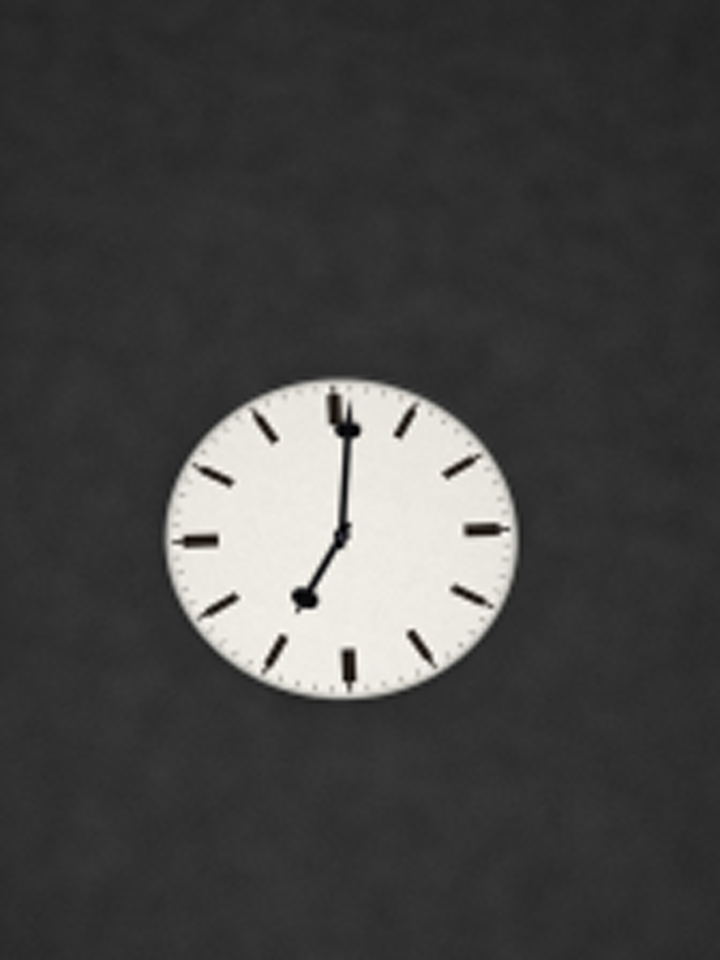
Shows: **7:01**
